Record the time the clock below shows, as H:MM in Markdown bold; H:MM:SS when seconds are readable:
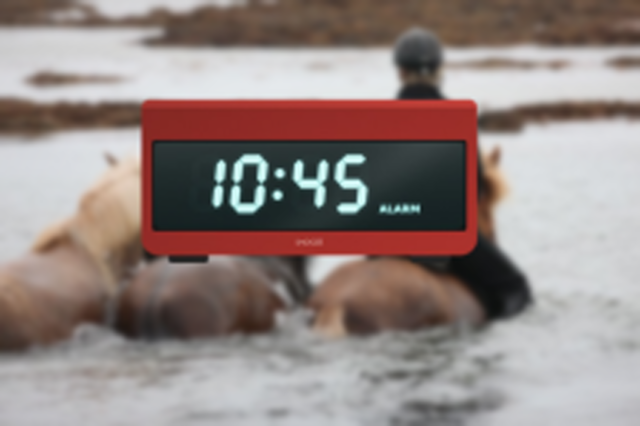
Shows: **10:45**
